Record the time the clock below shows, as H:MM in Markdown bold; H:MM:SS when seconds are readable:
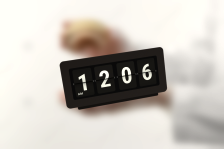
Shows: **12:06**
